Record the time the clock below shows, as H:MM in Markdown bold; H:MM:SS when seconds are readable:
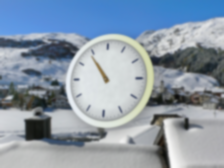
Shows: **10:54**
